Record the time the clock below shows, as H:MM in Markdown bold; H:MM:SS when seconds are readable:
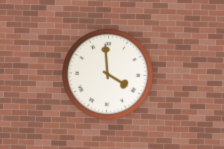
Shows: **3:59**
